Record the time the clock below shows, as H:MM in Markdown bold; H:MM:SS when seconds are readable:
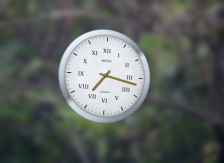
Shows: **7:17**
